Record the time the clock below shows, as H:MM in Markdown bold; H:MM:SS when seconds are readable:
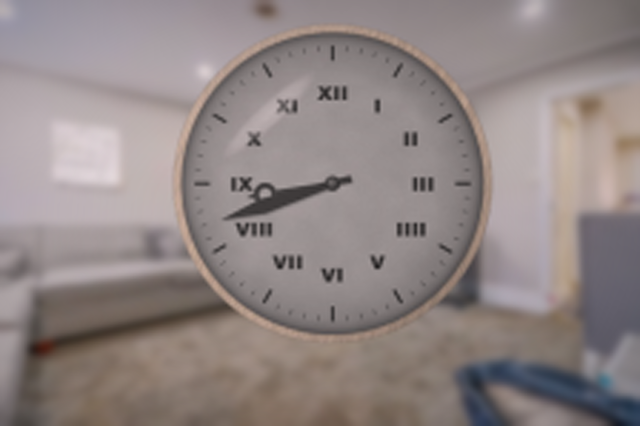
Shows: **8:42**
